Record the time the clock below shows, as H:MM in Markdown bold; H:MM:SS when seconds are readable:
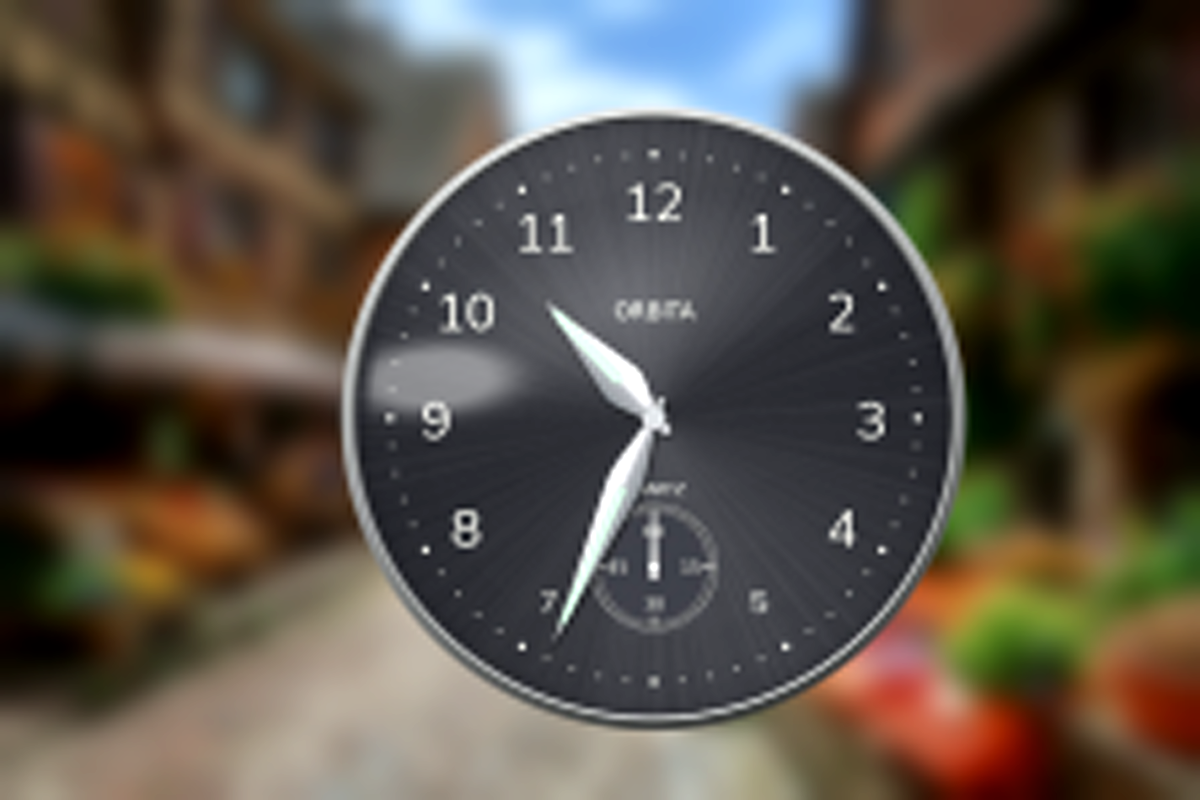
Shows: **10:34**
